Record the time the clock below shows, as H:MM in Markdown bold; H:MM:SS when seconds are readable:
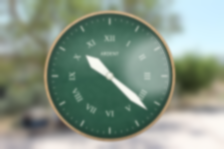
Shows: **10:22**
